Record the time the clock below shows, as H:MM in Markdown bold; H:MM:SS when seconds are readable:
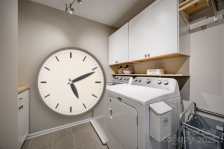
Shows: **5:11**
